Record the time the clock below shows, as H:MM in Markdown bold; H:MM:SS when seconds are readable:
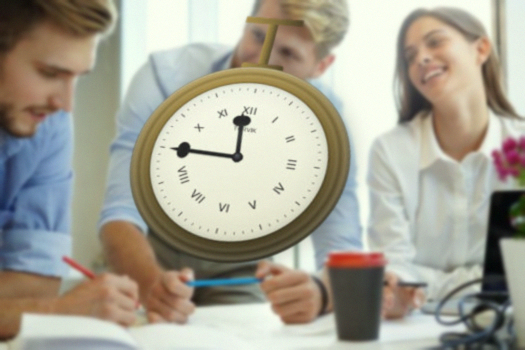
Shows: **11:45**
